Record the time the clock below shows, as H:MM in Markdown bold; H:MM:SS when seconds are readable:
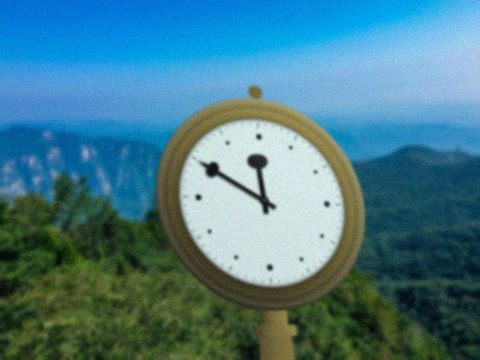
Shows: **11:50**
